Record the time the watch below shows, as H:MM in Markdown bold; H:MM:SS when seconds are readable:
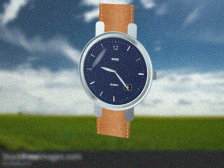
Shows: **9:23**
